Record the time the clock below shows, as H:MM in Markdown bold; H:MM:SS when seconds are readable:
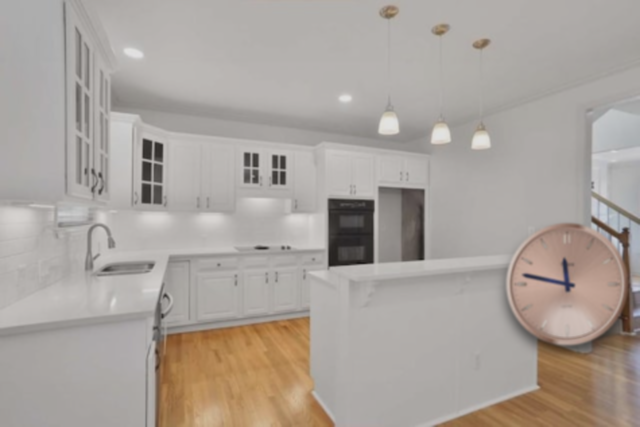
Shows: **11:47**
